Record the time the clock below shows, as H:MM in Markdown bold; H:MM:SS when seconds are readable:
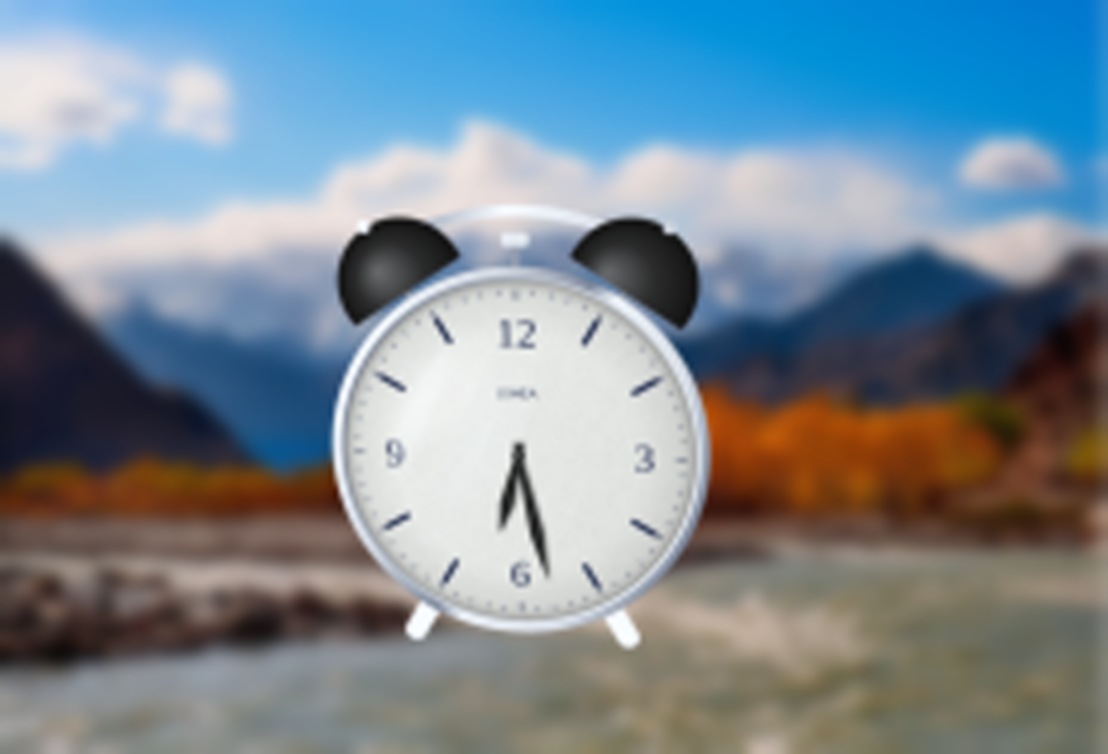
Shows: **6:28**
